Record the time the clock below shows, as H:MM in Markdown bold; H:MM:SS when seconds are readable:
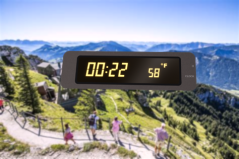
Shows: **0:22**
